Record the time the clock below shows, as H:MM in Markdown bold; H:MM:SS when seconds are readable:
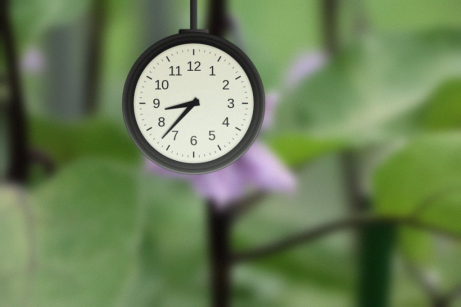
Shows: **8:37**
